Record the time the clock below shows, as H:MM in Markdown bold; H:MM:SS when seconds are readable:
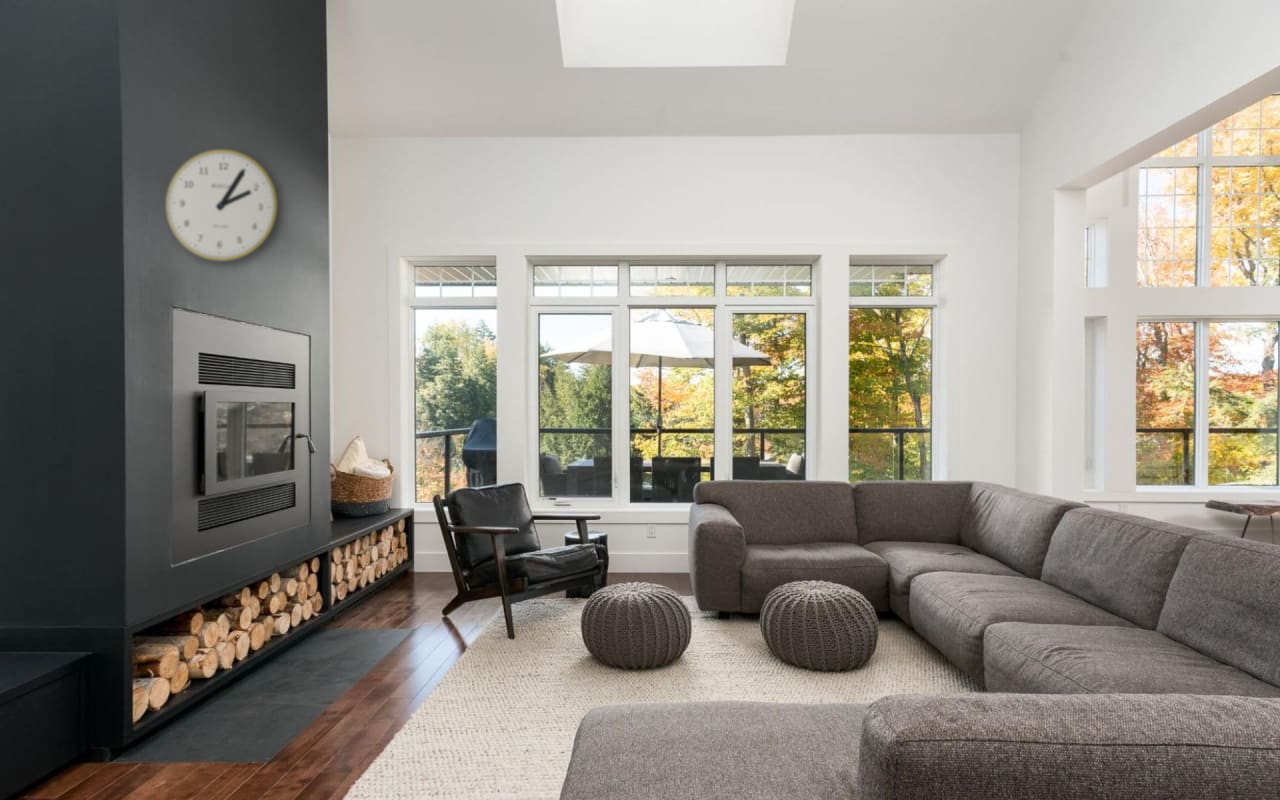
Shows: **2:05**
